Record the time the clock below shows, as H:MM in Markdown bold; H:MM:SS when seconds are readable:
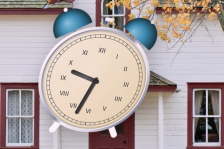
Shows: **9:33**
